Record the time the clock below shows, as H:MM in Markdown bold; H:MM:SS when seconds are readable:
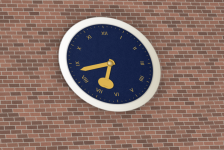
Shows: **6:43**
